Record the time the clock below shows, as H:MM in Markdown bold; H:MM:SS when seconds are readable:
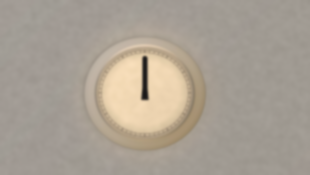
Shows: **12:00**
